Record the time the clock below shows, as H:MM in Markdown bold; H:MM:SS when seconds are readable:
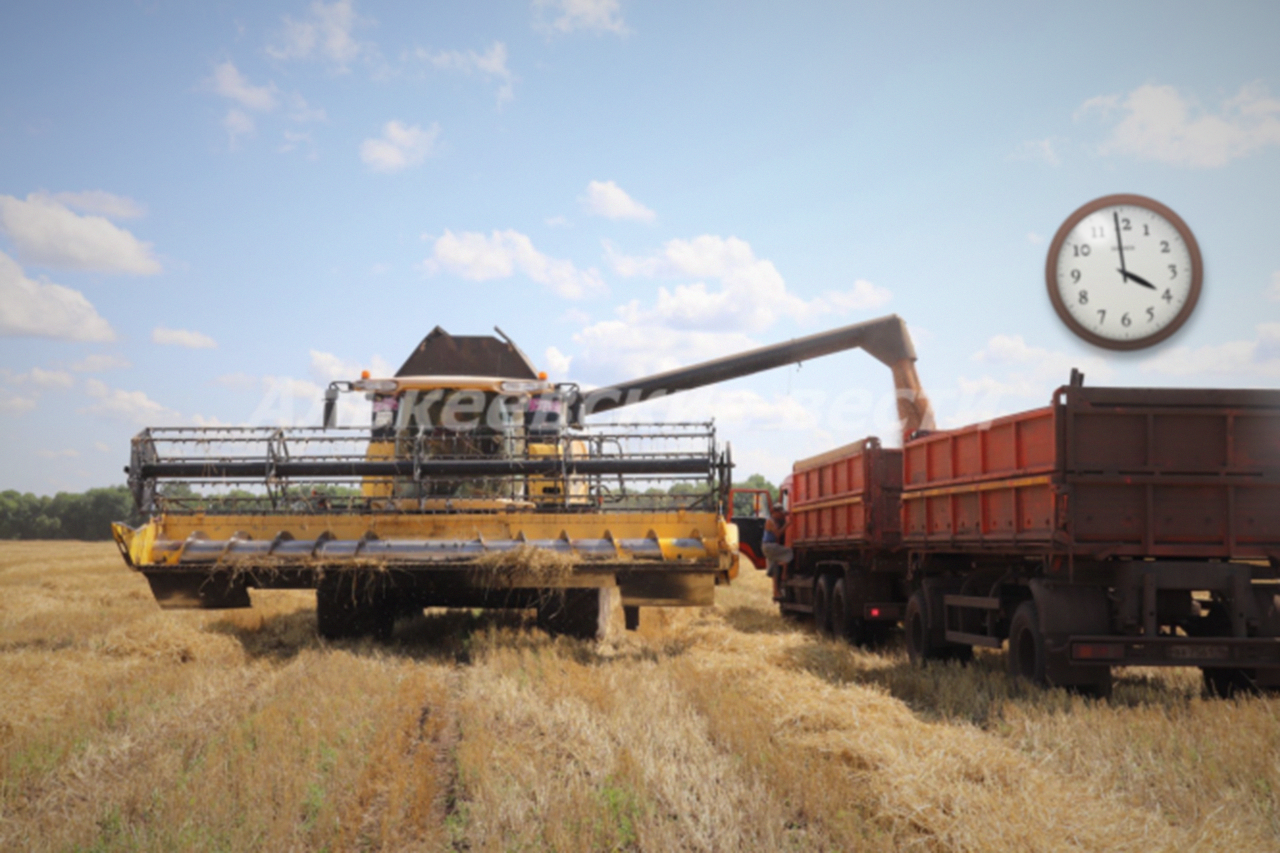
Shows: **3:59**
